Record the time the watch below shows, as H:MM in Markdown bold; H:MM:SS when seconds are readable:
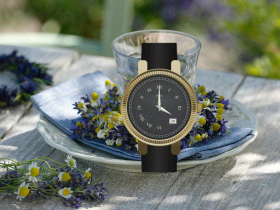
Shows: **4:00**
